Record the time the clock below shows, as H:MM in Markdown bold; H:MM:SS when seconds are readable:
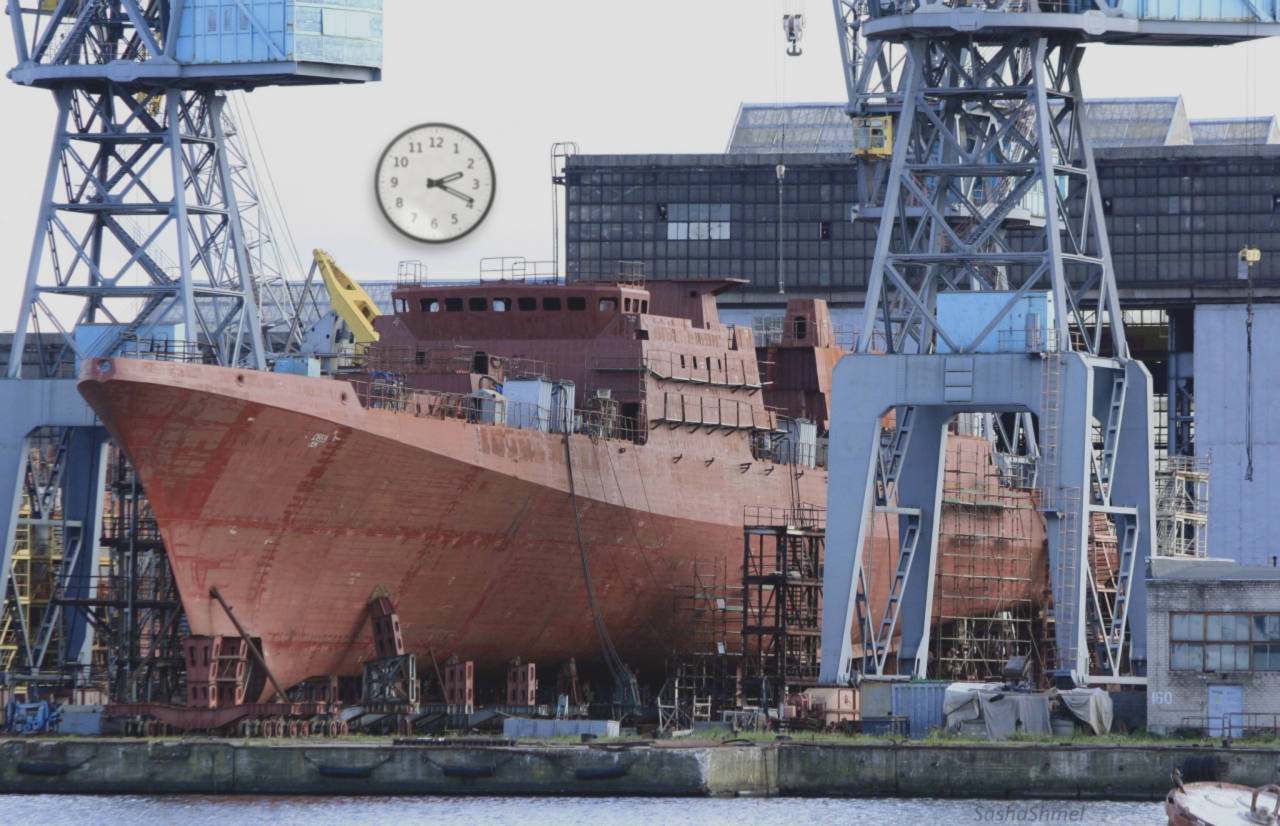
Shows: **2:19**
